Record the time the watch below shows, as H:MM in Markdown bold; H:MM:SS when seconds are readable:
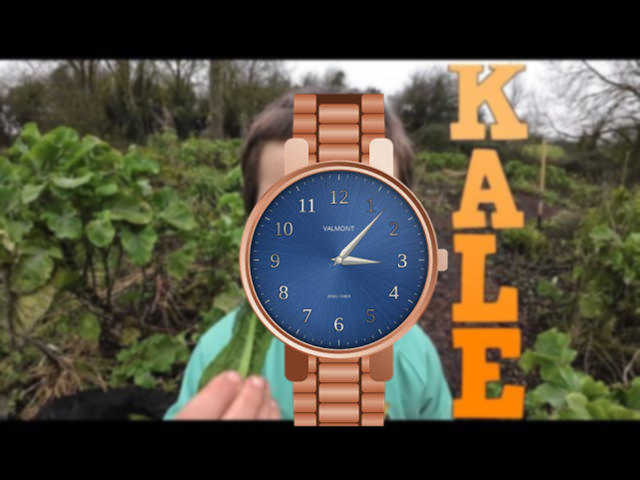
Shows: **3:07**
